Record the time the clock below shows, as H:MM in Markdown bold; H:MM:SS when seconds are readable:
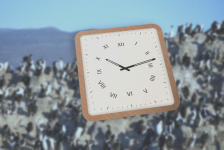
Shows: **10:13**
